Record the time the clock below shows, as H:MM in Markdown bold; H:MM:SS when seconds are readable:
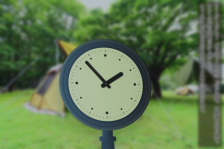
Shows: **1:53**
